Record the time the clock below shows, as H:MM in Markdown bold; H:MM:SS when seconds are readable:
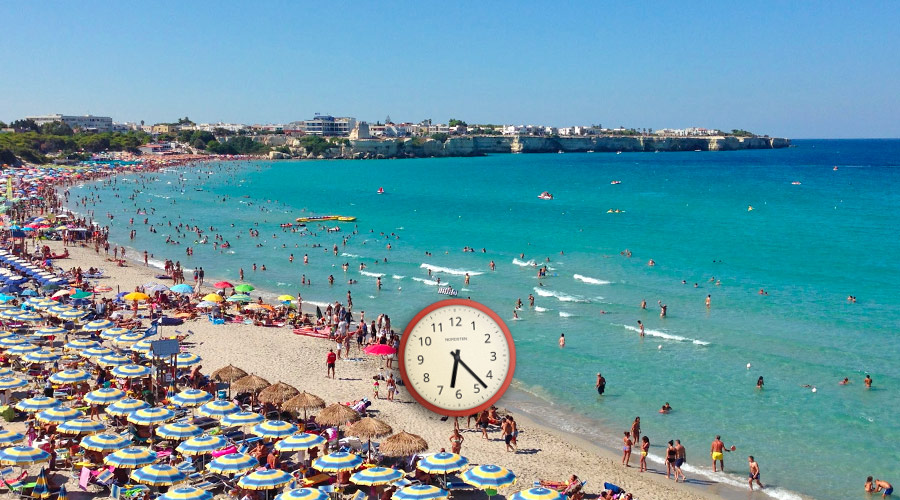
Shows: **6:23**
